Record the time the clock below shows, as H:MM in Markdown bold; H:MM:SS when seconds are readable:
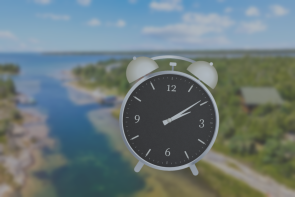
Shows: **2:09**
